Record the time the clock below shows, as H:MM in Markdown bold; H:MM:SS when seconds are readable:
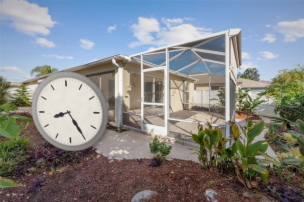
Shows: **8:25**
